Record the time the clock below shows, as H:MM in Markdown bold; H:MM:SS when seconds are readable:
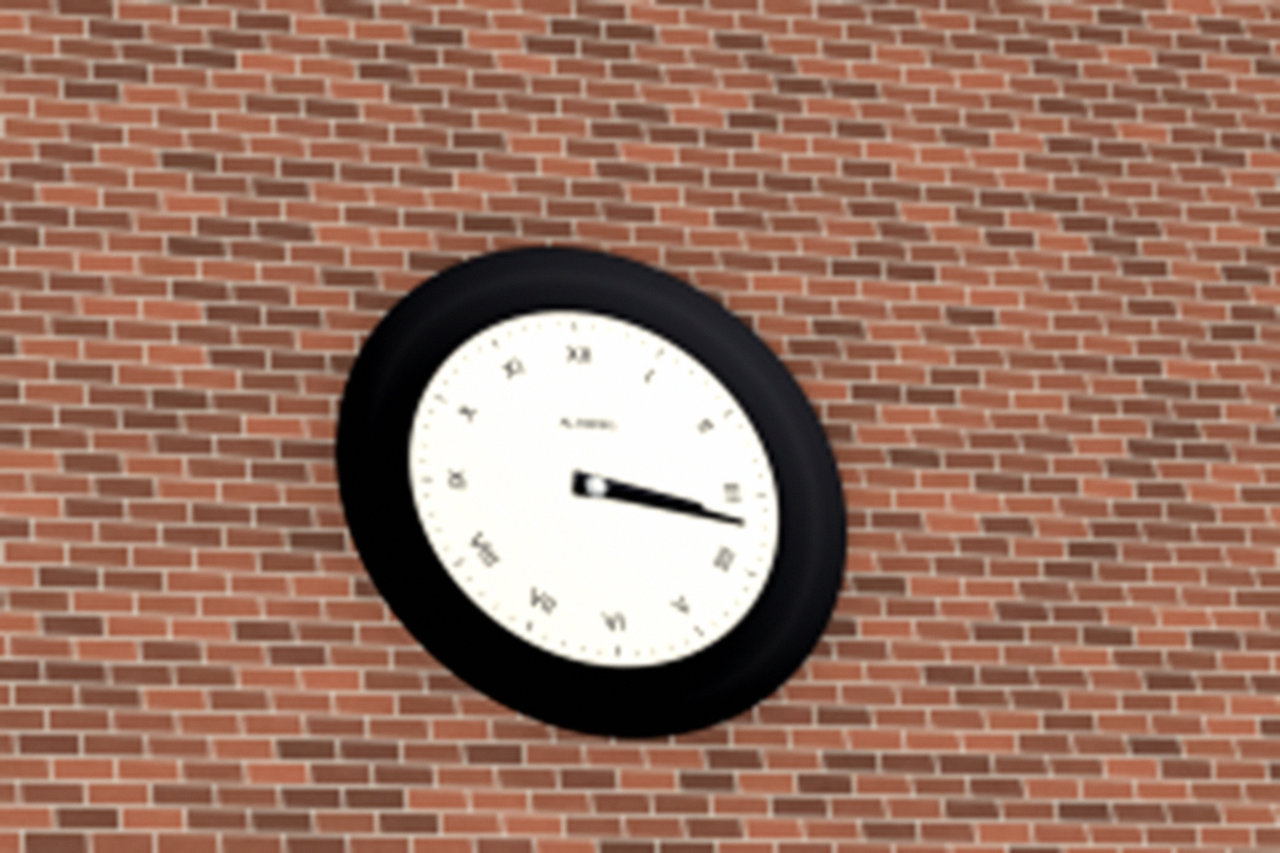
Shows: **3:17**
